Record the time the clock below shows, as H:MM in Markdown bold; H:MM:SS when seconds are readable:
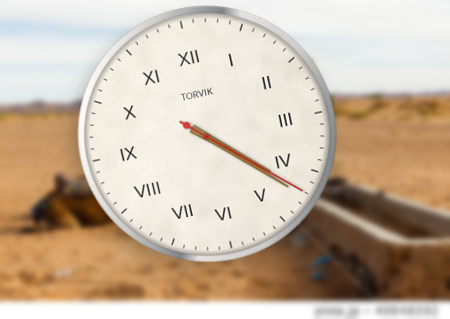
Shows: **4:22:22**
